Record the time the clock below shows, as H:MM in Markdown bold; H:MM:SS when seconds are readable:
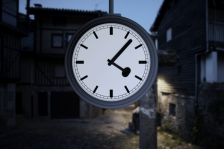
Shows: **4:07**
